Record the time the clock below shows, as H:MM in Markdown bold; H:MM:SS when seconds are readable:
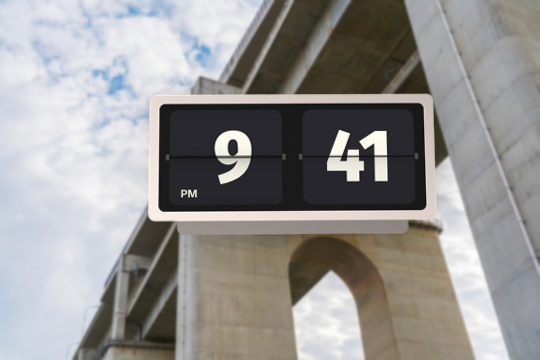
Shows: **9:41**
